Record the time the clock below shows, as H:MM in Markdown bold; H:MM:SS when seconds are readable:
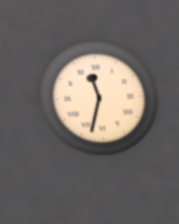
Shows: **11:33**
